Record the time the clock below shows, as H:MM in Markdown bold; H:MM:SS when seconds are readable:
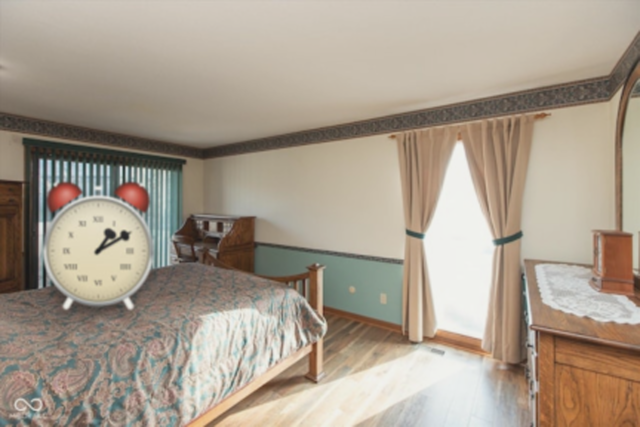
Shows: **1:10**
